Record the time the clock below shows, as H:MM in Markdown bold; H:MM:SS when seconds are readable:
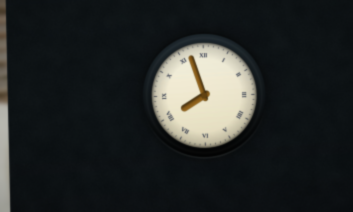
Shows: **7:57**
